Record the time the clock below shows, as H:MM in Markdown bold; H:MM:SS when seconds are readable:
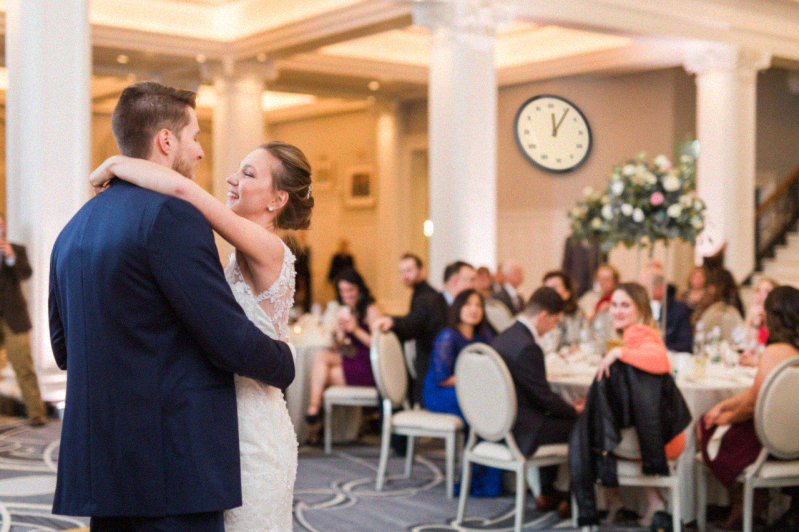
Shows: **12:06**
